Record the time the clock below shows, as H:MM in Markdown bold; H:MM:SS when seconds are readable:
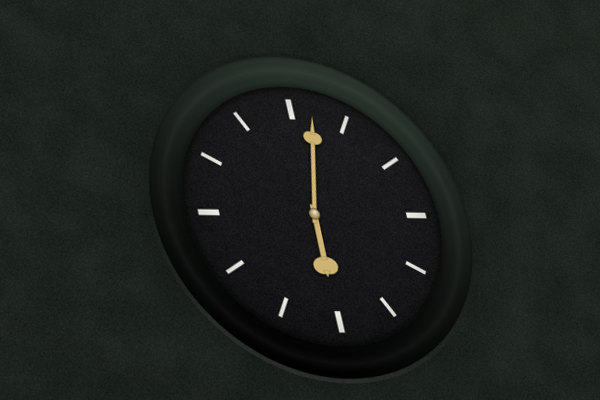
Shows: **6:02**
